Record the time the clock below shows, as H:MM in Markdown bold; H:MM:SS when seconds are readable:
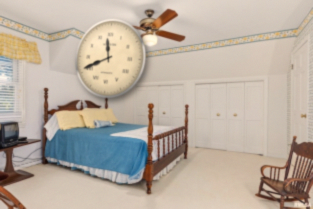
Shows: **11:41**
